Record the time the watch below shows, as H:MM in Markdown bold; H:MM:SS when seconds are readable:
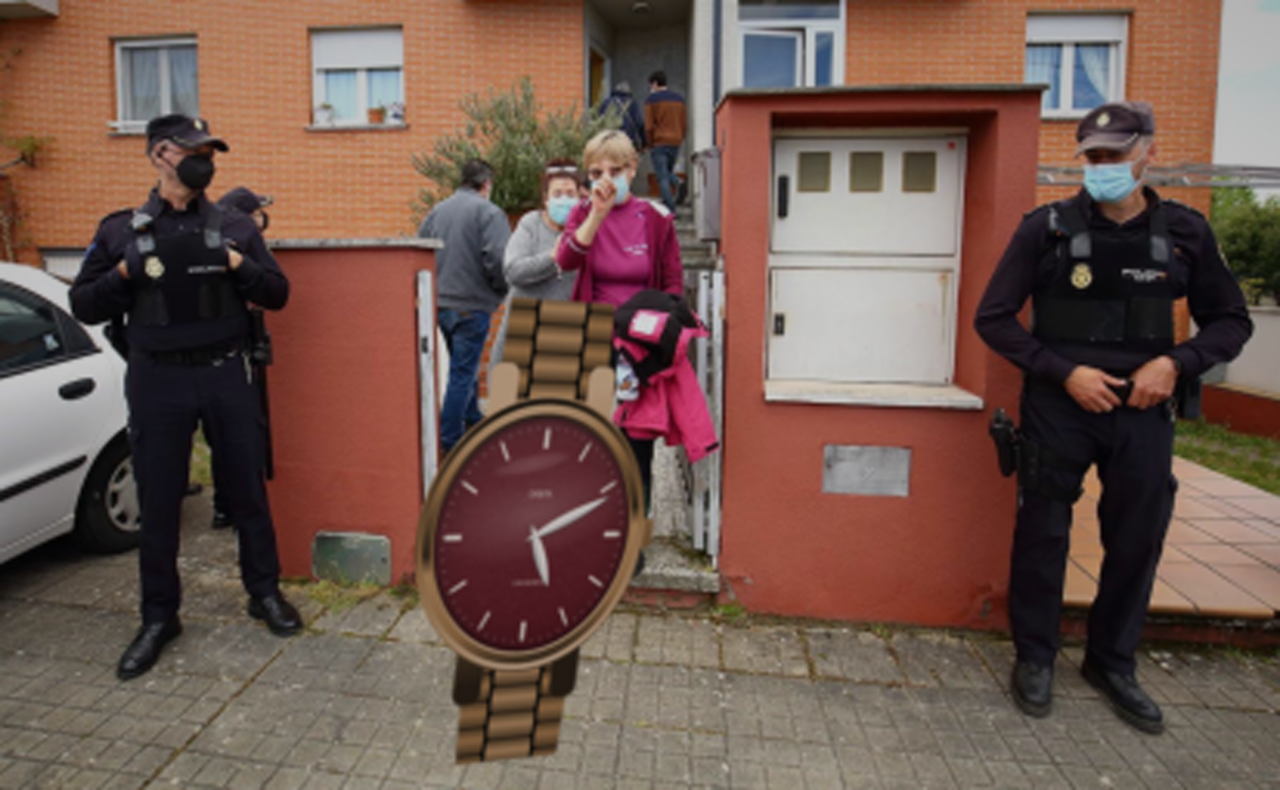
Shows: **5:11**
